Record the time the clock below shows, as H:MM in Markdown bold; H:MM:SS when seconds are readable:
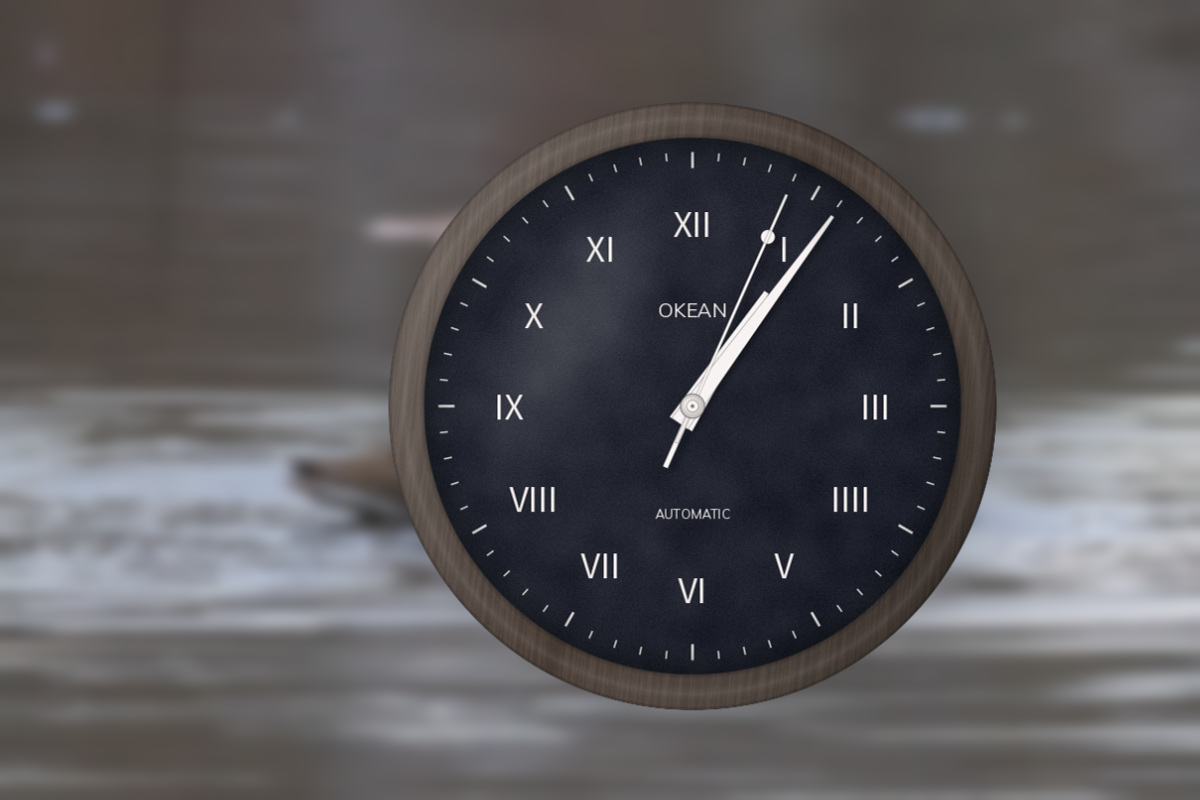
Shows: **1:06:04**
